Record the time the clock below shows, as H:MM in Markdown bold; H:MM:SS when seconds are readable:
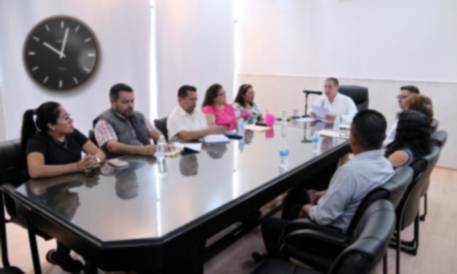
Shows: **10:02**
